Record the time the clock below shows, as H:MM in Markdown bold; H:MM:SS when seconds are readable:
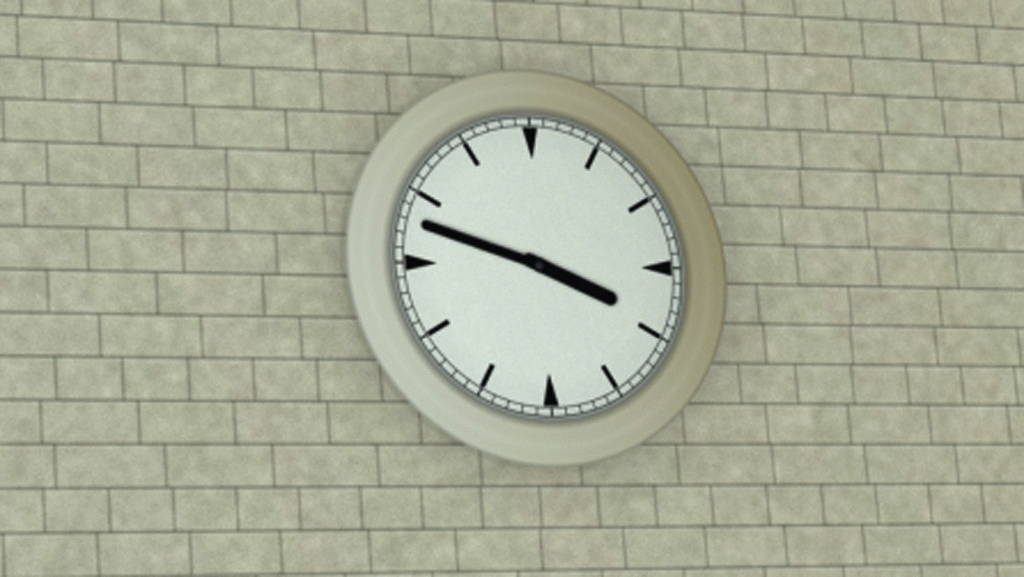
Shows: **3:48**
